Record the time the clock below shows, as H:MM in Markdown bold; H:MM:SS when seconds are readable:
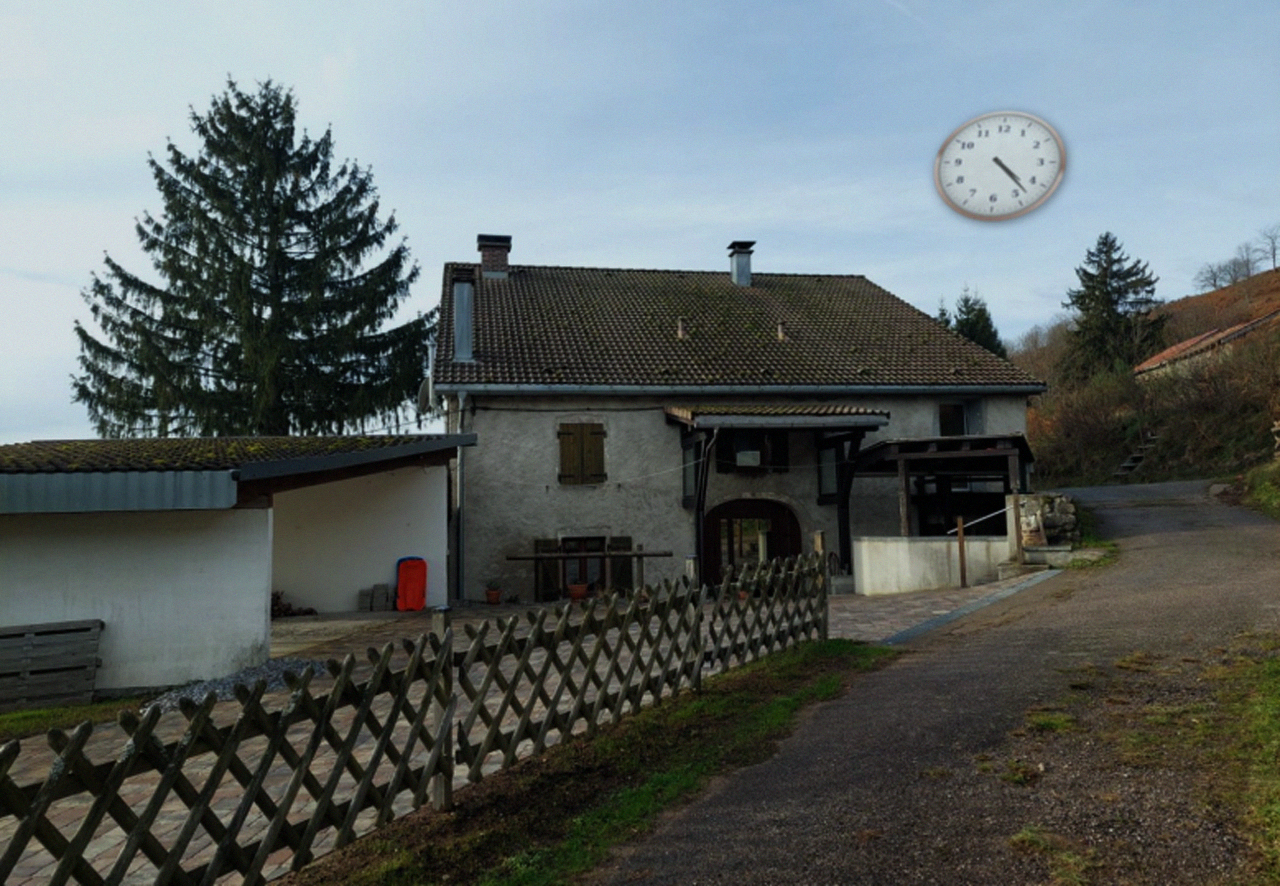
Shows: **4:23**
